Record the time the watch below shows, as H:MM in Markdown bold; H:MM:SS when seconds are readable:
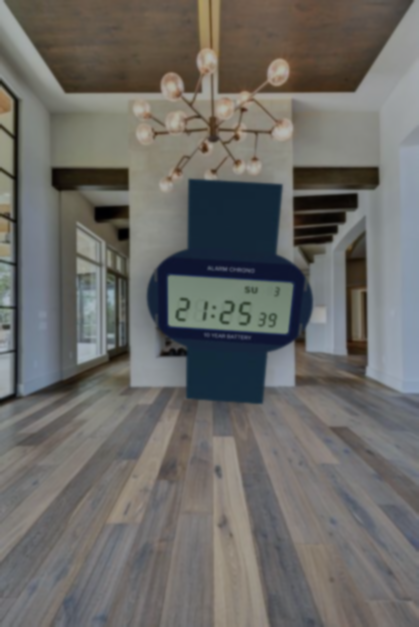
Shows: **21:25:39**
